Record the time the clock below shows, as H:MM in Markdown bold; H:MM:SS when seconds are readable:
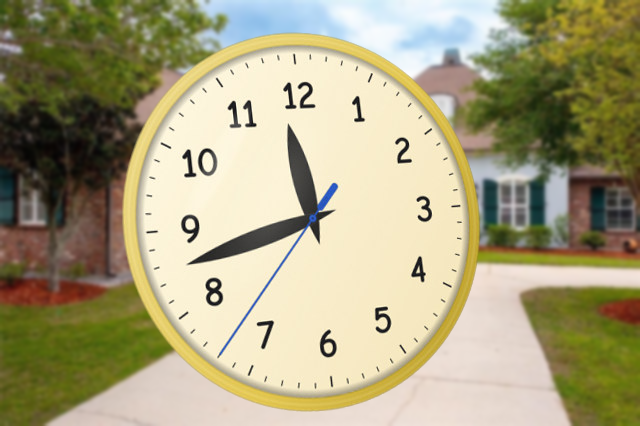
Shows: **11:42:37**
